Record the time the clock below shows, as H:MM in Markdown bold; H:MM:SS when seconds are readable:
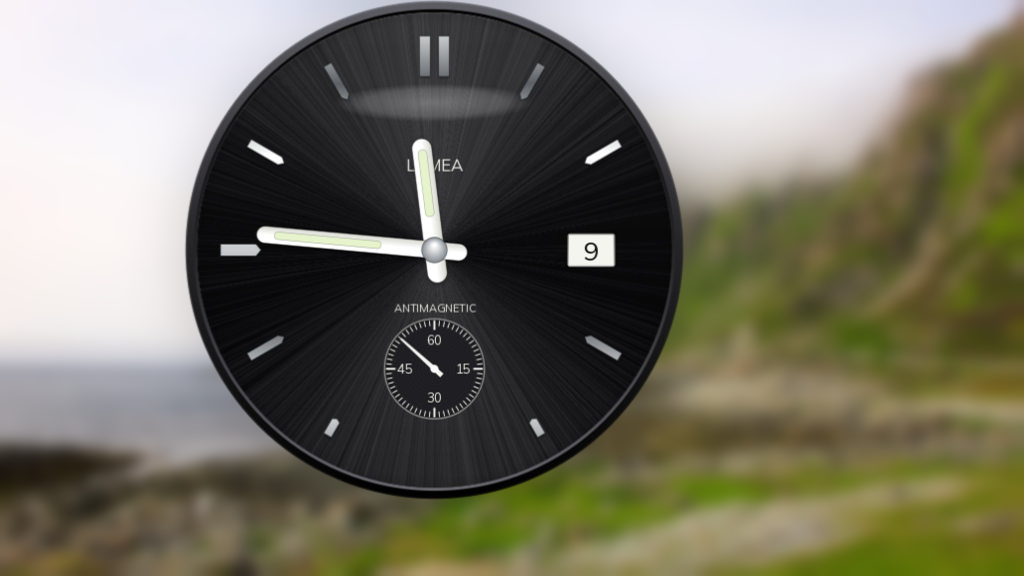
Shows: **11:45:52**
